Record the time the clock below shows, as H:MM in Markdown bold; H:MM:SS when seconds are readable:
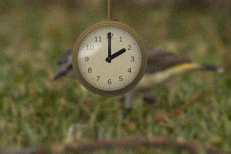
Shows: **2:00**
